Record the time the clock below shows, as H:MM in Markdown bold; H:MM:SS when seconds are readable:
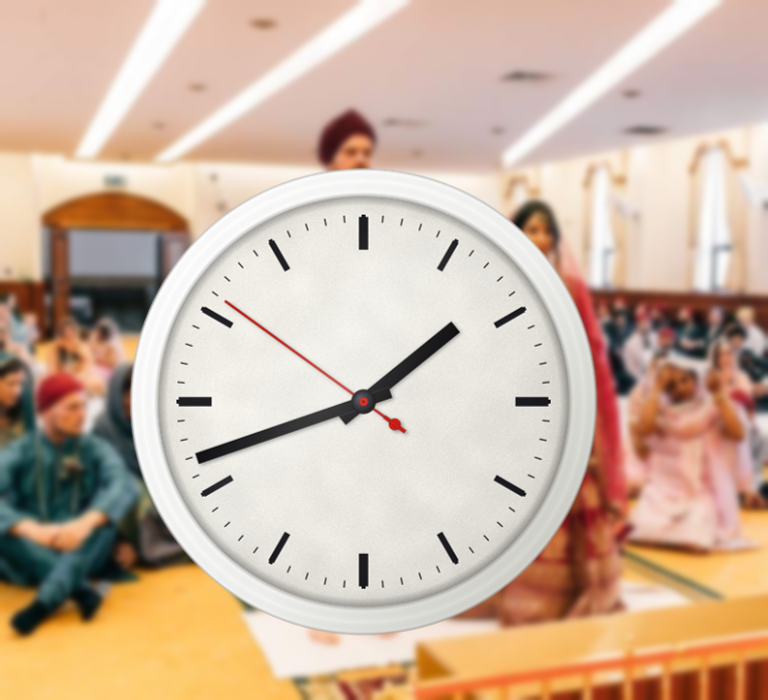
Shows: **1:41:51**
